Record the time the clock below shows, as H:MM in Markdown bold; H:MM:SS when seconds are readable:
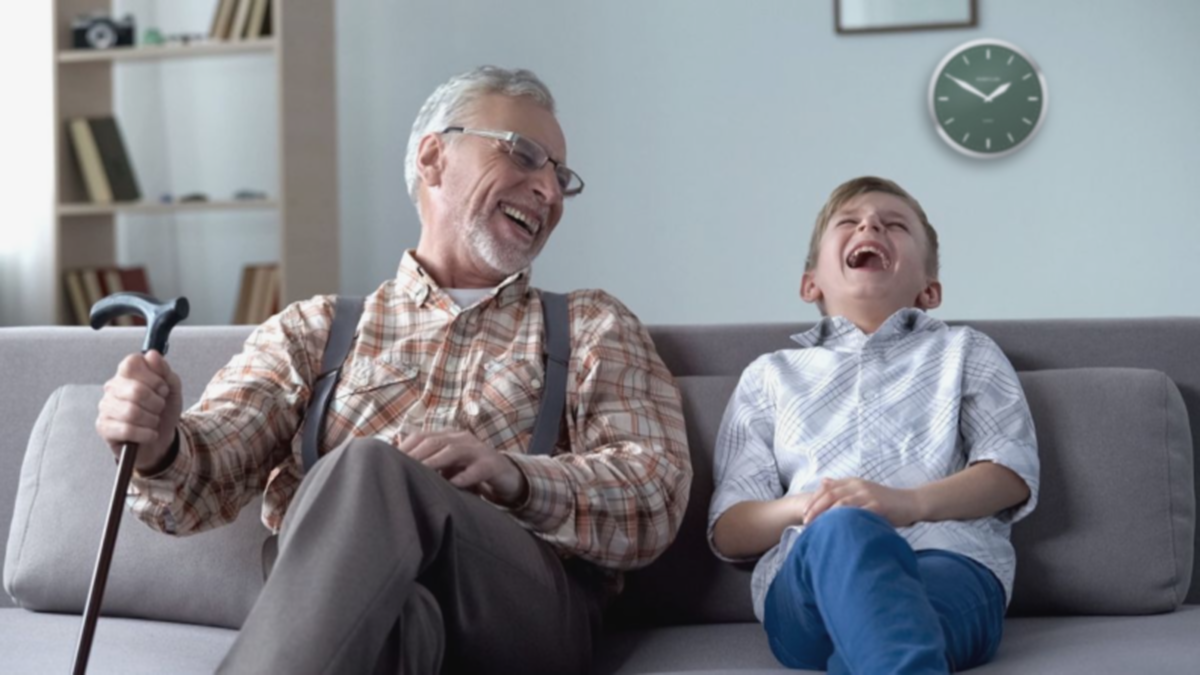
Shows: **1:50**
